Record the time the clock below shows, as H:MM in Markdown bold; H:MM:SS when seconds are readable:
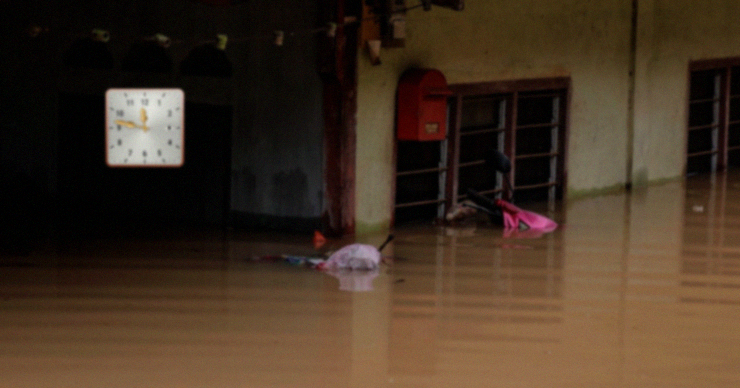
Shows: **11:47**
